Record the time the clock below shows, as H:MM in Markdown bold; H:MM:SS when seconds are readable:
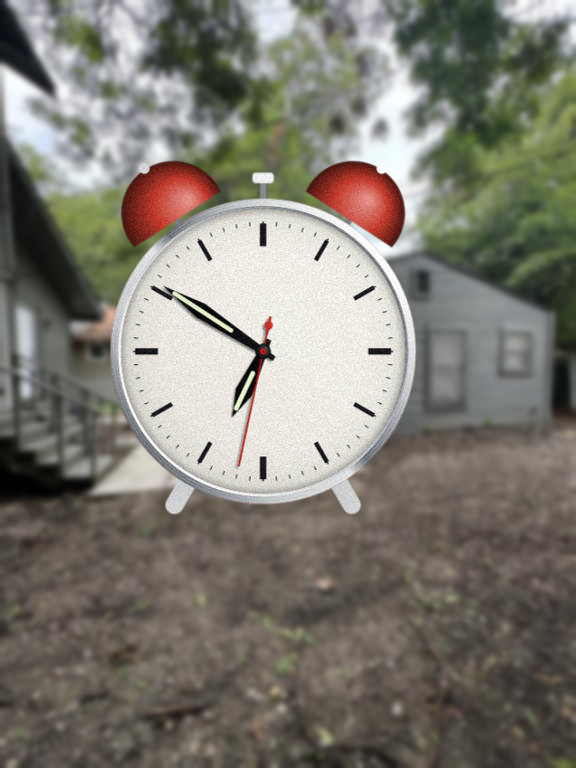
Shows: **6:50:32**
